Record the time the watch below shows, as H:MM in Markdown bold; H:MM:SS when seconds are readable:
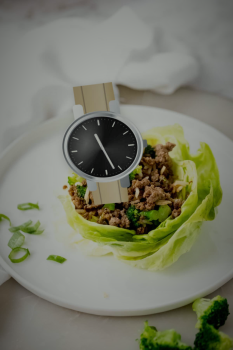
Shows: **11:27**
